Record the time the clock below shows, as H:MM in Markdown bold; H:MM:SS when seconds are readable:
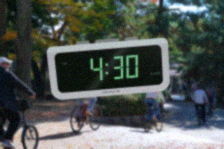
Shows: **4:30**
